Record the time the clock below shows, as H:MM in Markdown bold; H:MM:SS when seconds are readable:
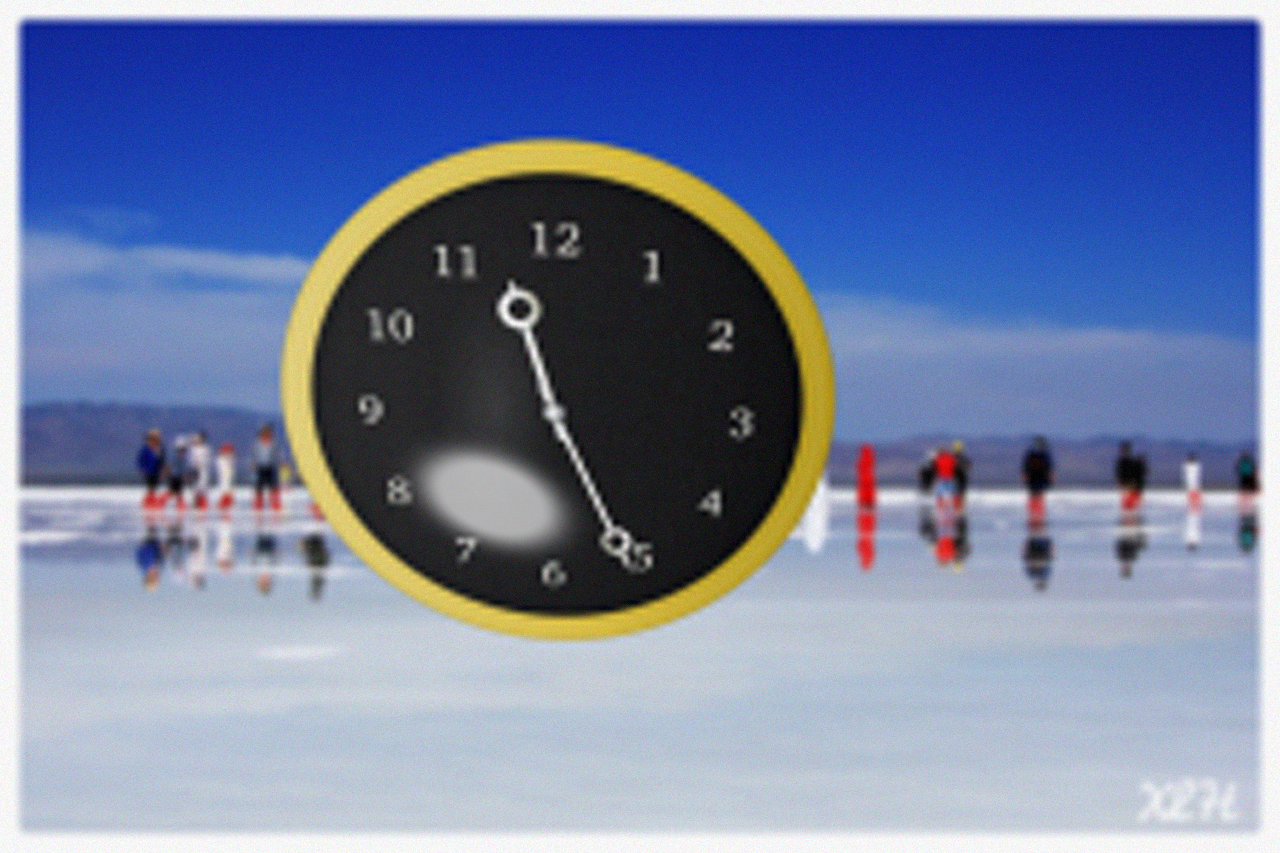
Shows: **11:26**
